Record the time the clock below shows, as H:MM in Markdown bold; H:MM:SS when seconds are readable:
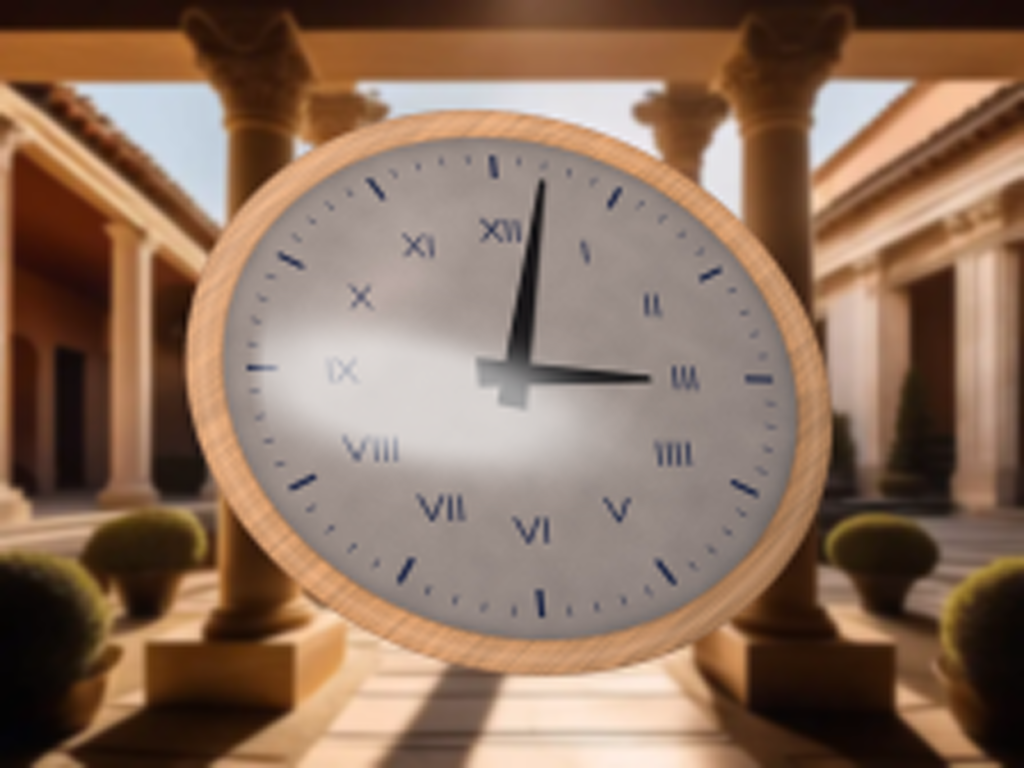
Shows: **3:02**
